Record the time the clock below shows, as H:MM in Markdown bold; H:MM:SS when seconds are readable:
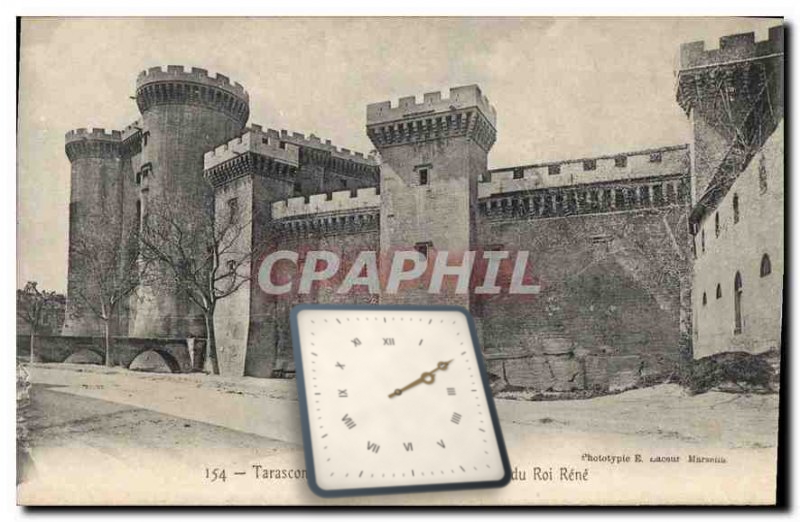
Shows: **2:10**
